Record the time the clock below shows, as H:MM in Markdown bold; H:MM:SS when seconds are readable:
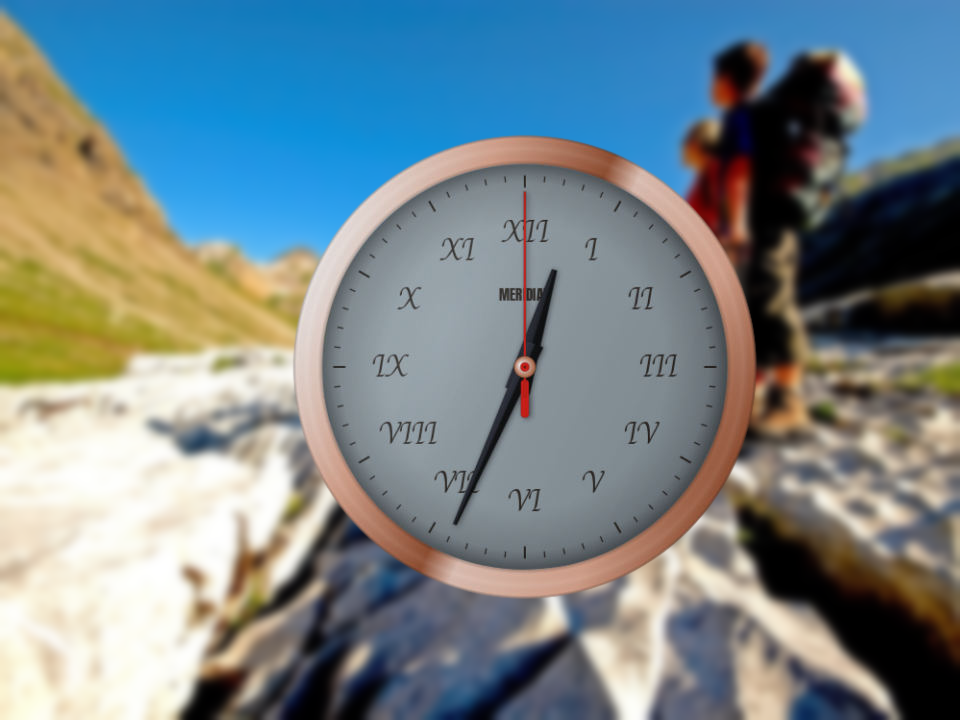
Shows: **12:34:00**
